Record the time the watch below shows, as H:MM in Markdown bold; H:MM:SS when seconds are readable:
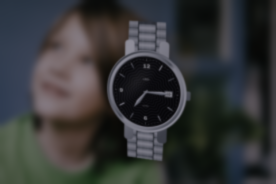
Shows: **7:15**
